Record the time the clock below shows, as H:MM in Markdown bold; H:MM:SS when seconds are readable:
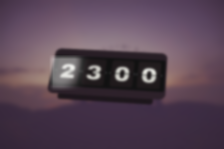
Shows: **23:00**
